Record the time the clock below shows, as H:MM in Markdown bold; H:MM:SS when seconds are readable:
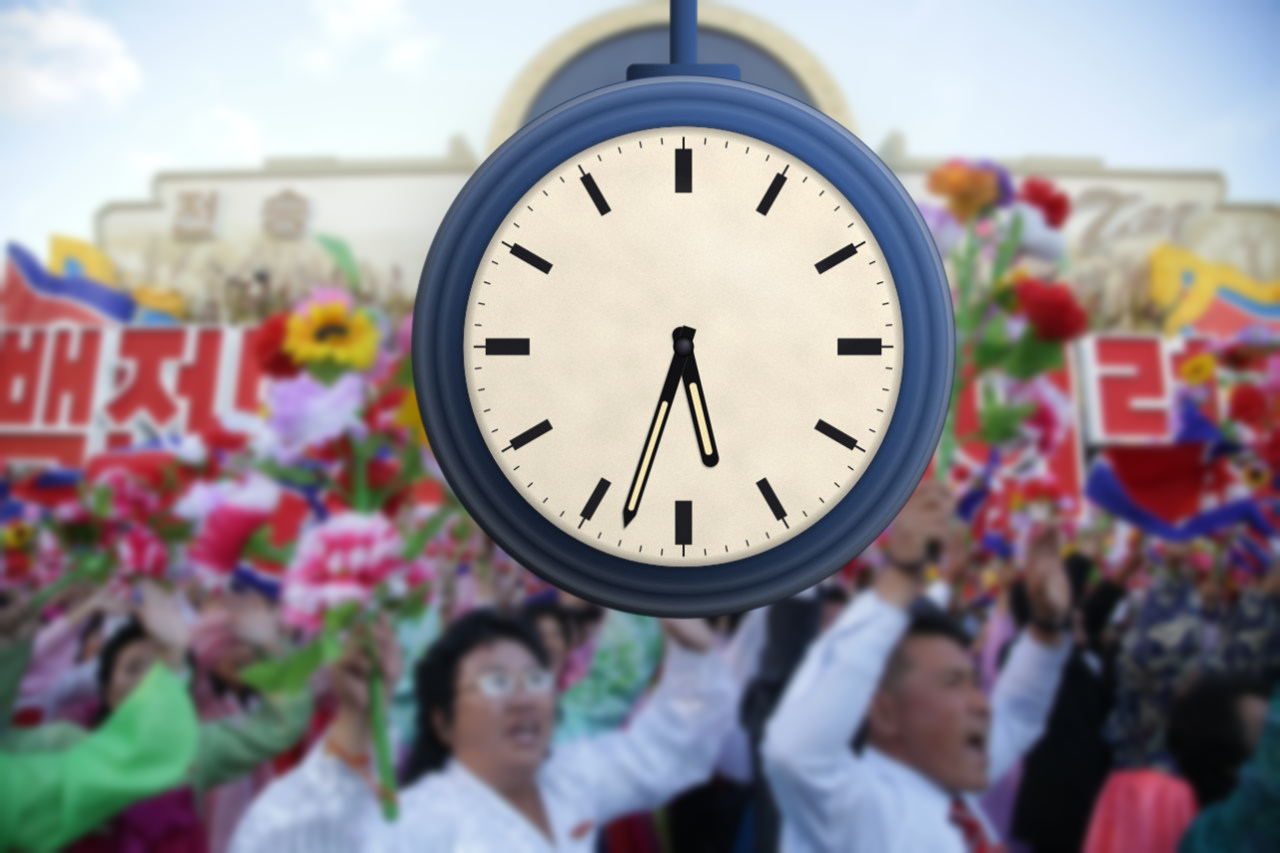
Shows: **5:33**
